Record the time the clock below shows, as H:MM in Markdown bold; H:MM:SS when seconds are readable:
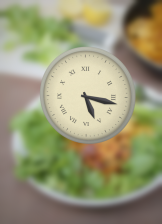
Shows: **5:17**
